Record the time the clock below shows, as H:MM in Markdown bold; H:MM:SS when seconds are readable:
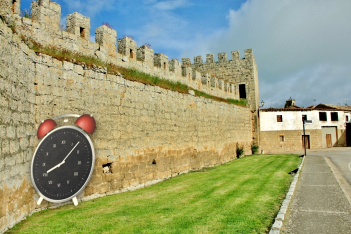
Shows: **8:07**
